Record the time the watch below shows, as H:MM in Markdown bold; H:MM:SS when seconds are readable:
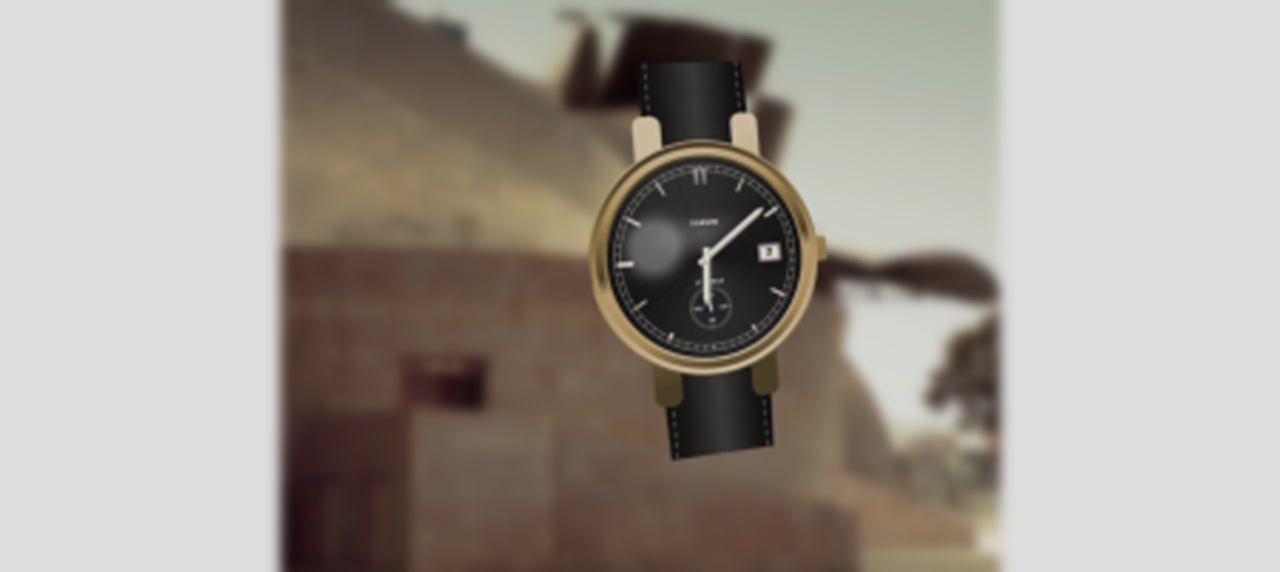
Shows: **6:09**
